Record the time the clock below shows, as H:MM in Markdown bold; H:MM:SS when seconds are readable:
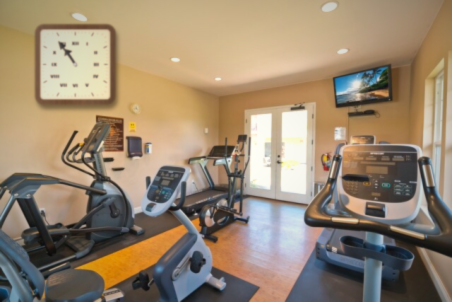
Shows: **10:54**
